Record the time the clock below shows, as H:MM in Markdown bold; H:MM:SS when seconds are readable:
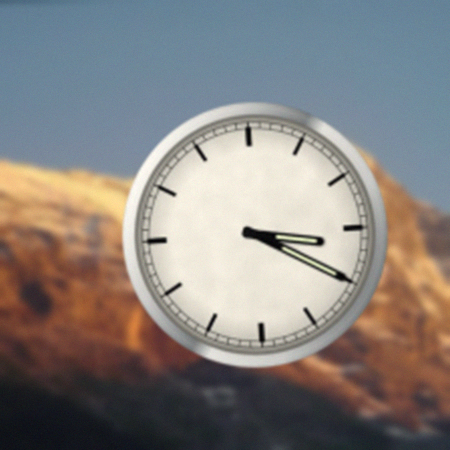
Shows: **3:20**
